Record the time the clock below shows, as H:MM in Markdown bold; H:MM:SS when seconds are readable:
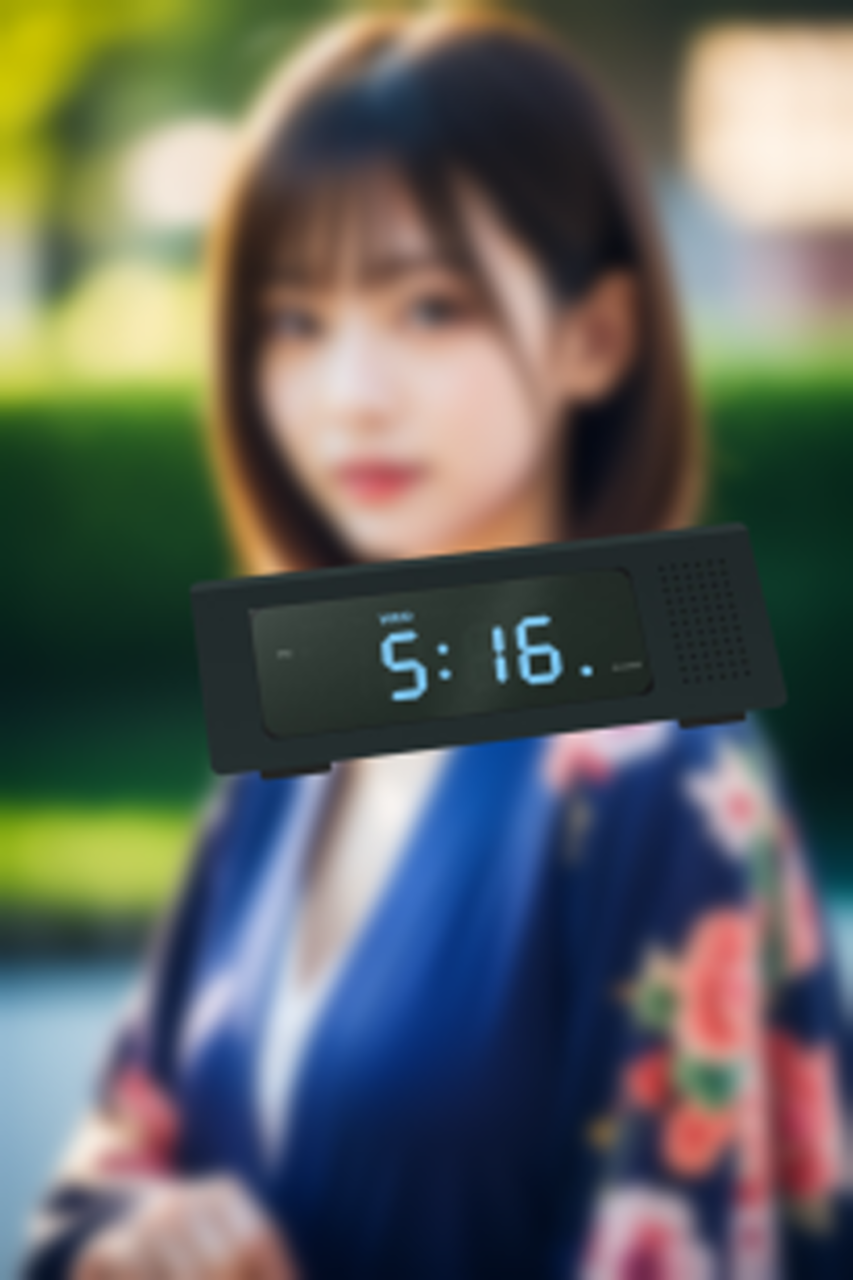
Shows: **5:16**
